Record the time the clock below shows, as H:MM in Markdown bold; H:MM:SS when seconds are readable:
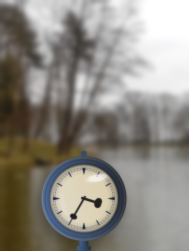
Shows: **3:35**
